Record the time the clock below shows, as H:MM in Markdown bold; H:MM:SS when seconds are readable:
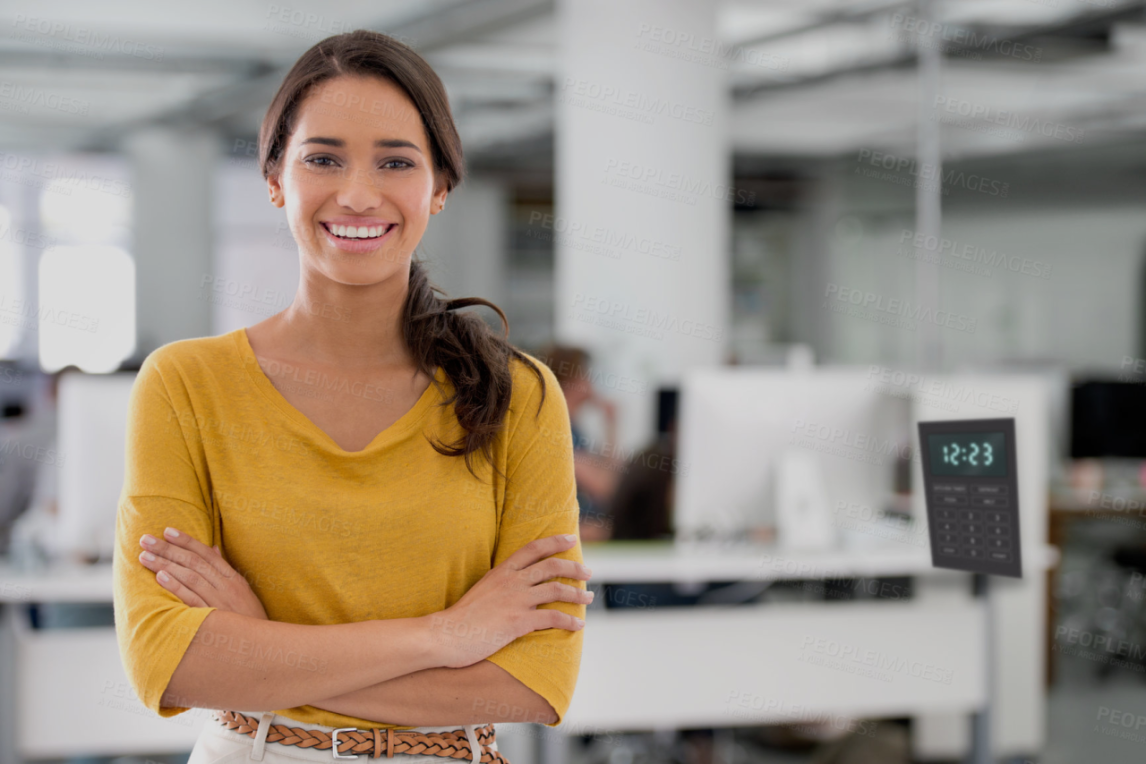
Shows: **12:23**
